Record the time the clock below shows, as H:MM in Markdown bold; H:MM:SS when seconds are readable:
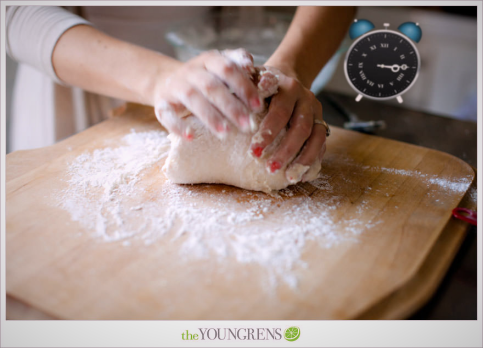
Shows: **3:15**
